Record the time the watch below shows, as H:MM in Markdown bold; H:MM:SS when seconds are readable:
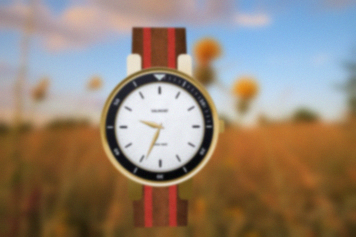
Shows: **9:34**
